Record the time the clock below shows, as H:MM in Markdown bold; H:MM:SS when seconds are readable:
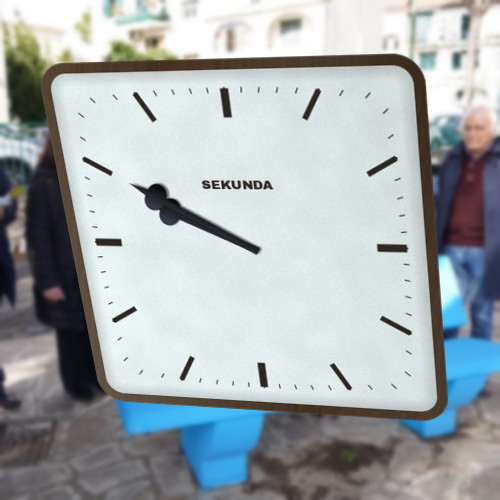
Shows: **9:50**
